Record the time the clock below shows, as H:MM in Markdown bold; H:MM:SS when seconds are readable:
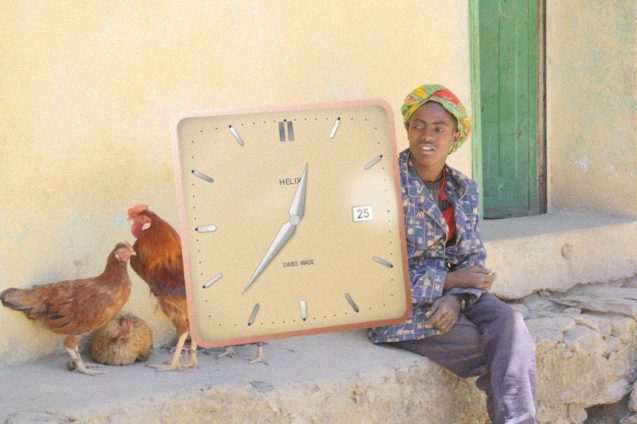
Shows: **12:37**
